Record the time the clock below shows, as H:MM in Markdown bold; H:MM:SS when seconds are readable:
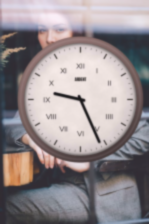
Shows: **9:26**
